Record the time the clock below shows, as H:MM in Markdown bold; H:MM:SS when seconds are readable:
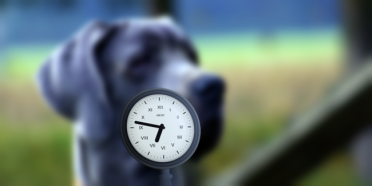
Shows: **6:47**
